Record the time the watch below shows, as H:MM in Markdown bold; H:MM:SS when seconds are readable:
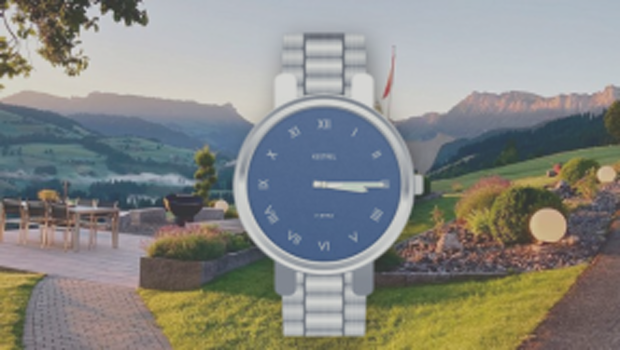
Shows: **3:15**
